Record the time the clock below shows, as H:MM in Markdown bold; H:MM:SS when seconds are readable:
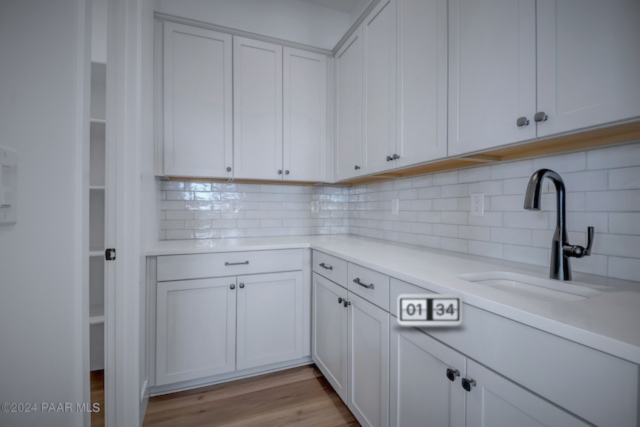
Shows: **1:34**
